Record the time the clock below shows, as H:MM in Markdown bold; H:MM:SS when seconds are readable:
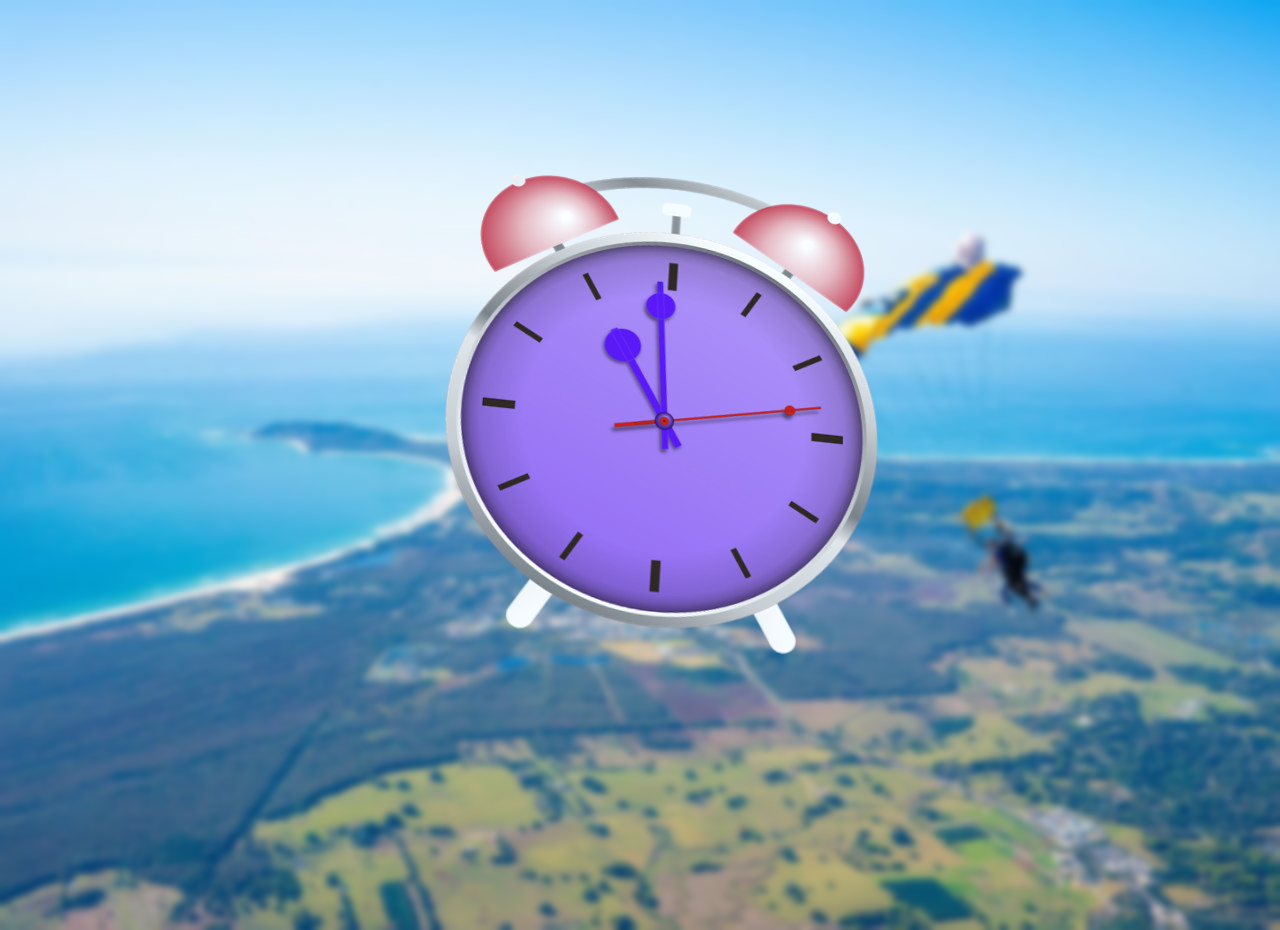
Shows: **10:59:13**
